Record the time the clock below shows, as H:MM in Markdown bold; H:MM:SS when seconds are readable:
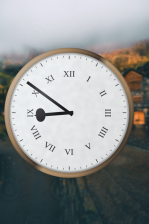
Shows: **8:51**
